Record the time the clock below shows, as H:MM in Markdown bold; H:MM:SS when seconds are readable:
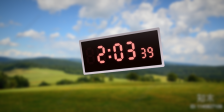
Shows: **2:03:39**
